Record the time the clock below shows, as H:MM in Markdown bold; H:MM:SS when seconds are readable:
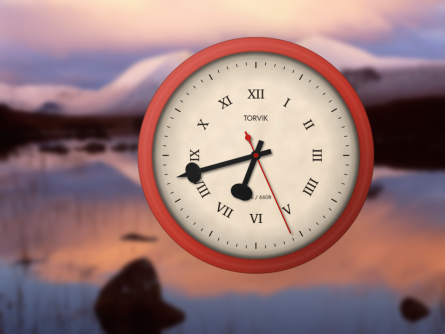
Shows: **6:42:26**
